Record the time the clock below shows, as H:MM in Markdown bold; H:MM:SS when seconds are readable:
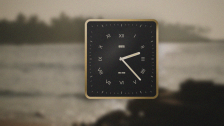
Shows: **2:23**
